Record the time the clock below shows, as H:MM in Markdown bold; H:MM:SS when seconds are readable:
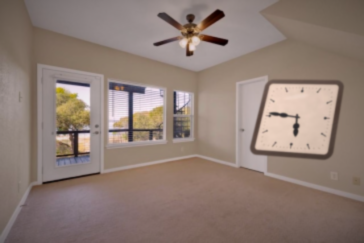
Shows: **5:46**
